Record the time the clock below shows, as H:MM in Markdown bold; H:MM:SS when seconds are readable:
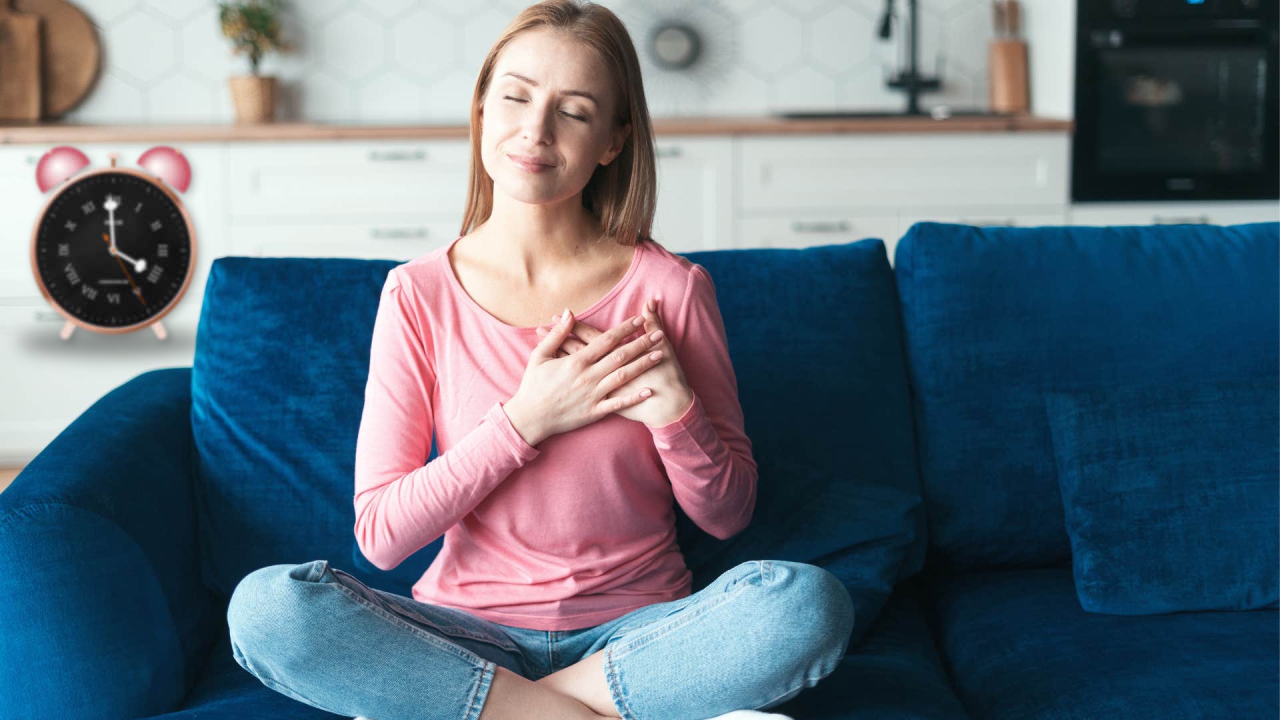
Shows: **3:59:25**
